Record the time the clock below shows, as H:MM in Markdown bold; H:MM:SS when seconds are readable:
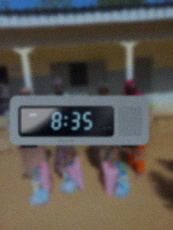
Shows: **8:35**
